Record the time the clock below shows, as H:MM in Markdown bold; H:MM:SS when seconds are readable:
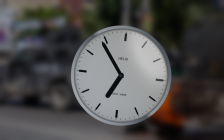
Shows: **6:54**
